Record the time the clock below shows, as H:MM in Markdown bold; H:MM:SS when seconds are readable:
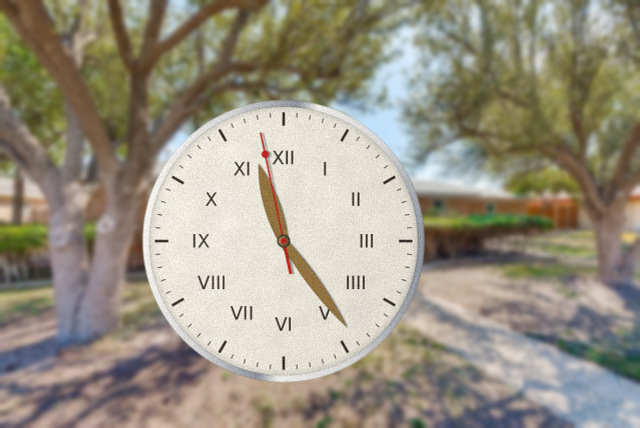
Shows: **11:23:58**
